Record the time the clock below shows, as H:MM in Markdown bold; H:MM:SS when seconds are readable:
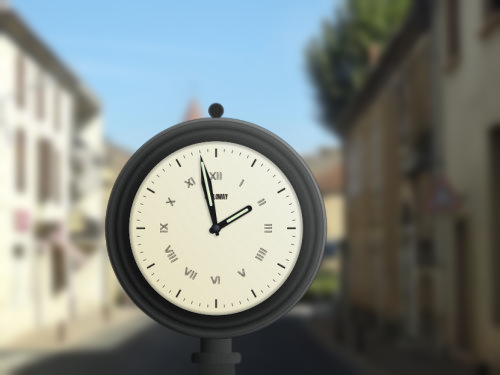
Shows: **1:58**
